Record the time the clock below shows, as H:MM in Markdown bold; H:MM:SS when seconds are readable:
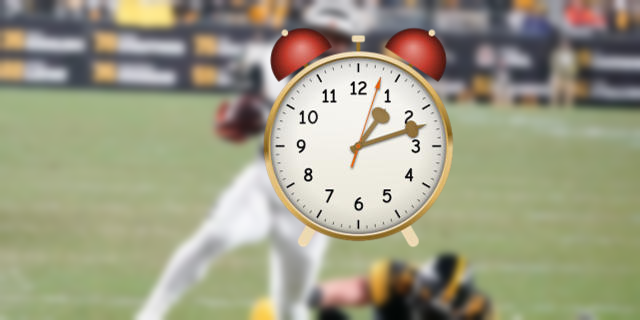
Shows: **1:12:03**
